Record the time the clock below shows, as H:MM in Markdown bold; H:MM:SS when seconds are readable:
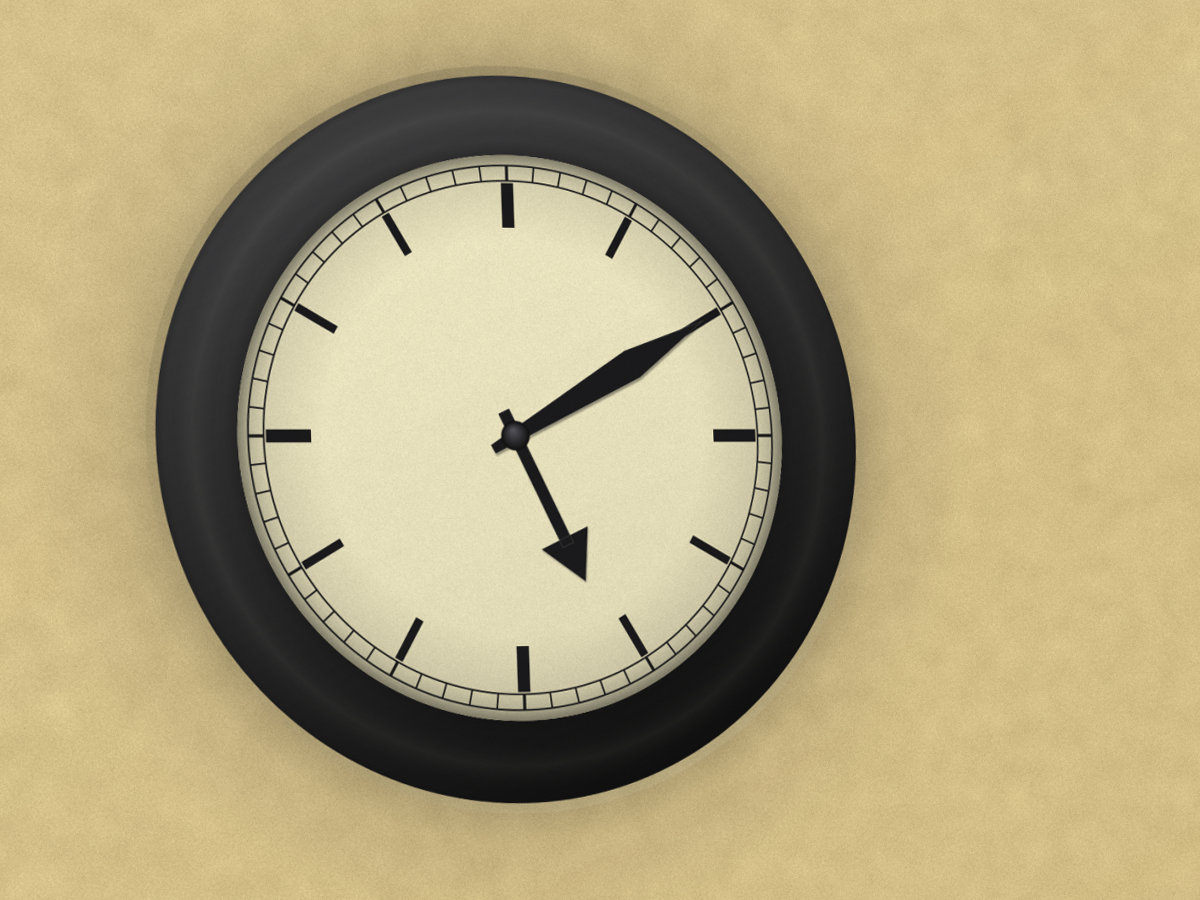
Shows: **5:10**
